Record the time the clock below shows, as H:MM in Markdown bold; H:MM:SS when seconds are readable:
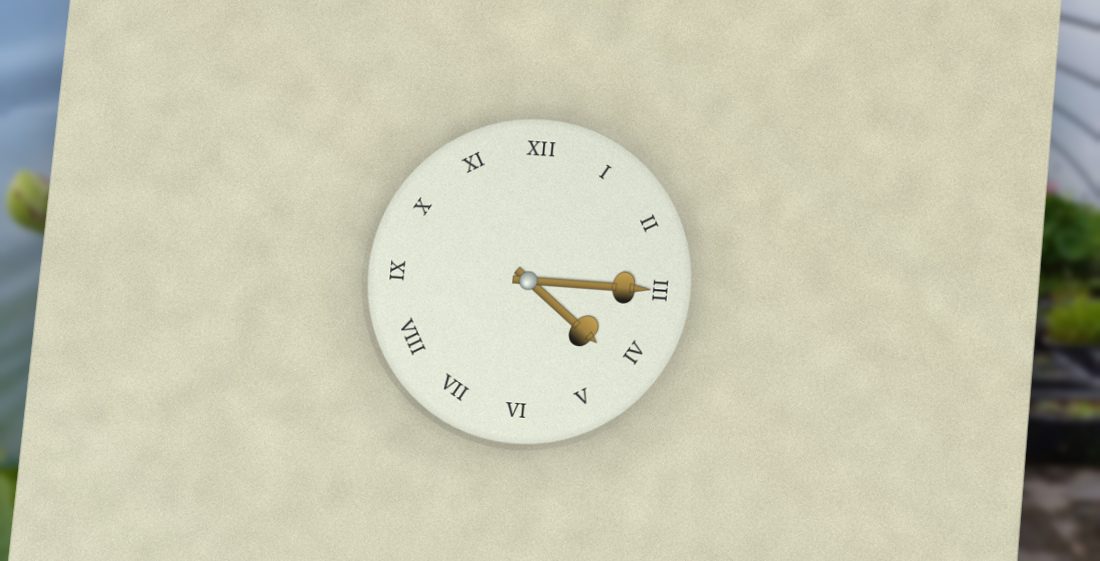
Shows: **4:15**
